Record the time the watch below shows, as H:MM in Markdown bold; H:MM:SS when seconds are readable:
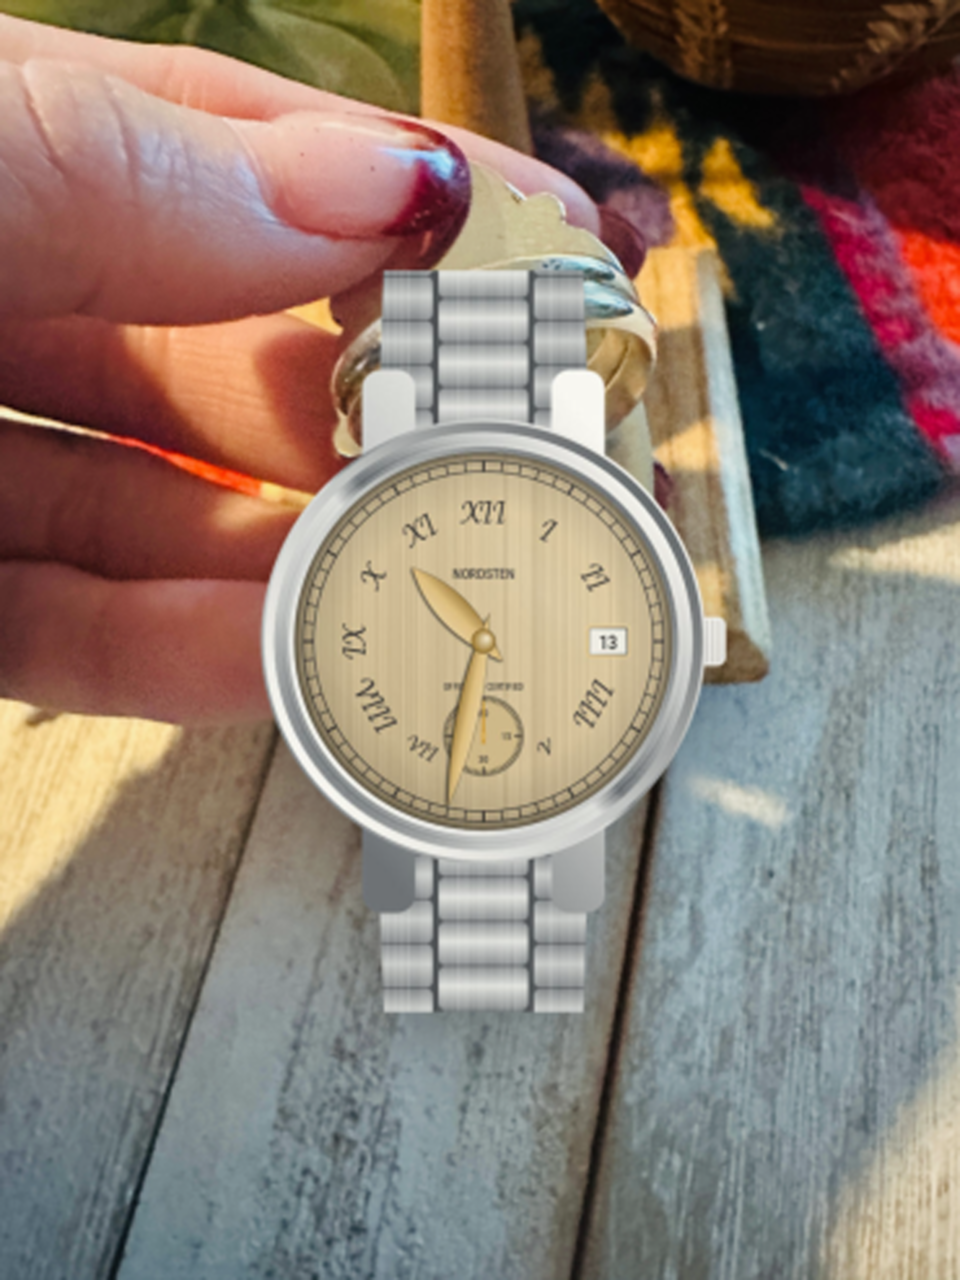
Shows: **10:32**
